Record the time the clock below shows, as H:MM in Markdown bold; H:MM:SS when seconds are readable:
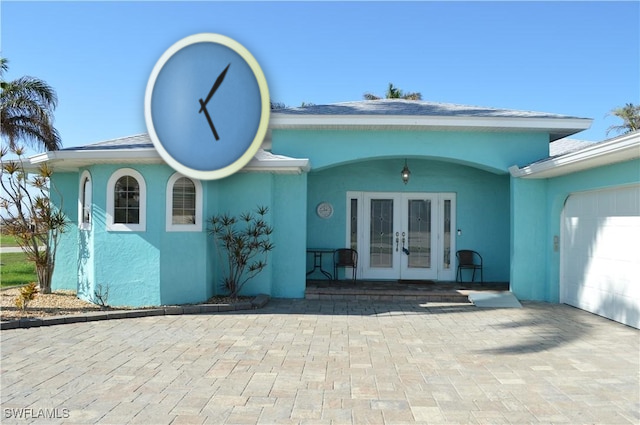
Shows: **5:06**
